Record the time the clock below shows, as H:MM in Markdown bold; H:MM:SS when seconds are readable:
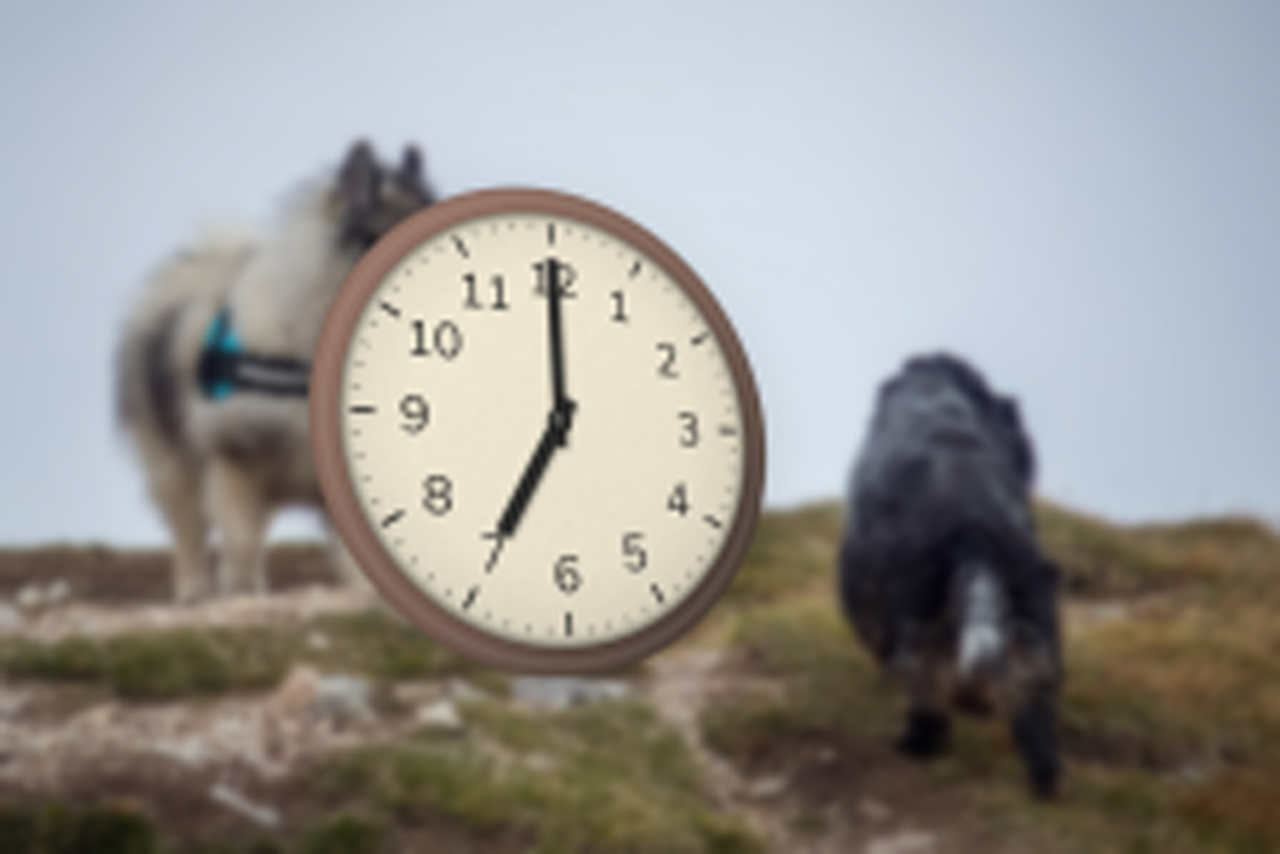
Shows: **7:00**
